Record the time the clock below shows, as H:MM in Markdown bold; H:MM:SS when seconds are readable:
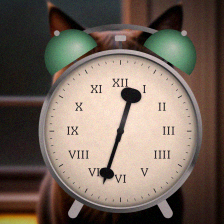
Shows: **12:33**
